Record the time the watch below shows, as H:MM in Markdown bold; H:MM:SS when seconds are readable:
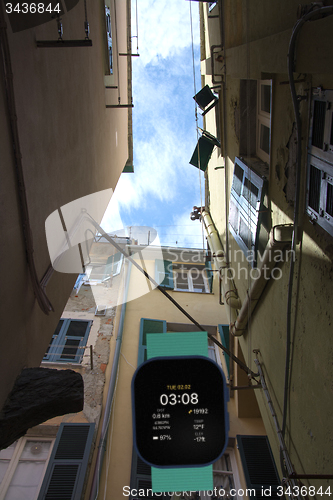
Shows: **3:08**
